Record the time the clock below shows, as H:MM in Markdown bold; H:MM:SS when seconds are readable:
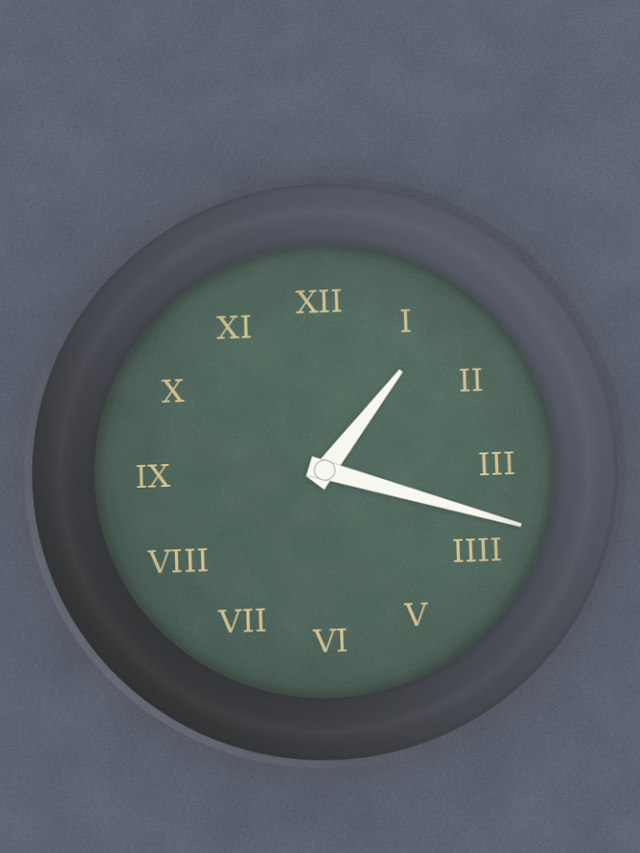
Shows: **1:18**
